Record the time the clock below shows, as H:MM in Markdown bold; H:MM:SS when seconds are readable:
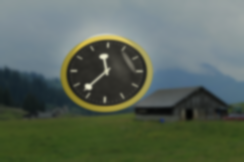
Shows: **11:37**
